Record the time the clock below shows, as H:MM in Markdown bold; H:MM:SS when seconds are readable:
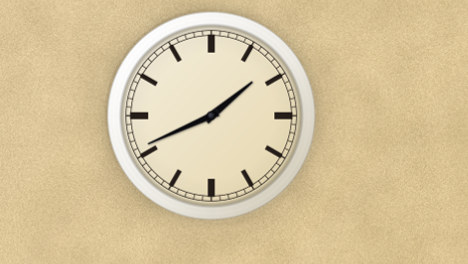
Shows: **1:41**
